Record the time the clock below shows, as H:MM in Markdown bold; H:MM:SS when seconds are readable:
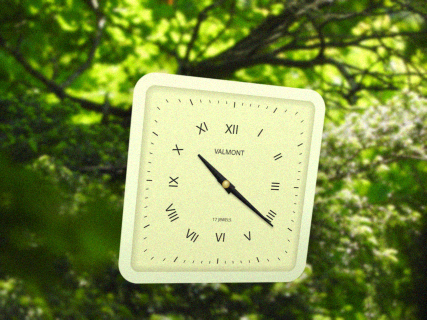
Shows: **10:21**
